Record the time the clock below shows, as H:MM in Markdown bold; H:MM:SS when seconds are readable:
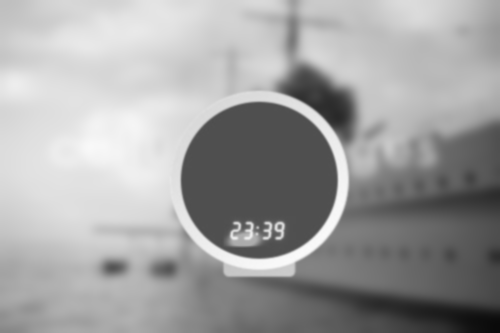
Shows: **23:39**
